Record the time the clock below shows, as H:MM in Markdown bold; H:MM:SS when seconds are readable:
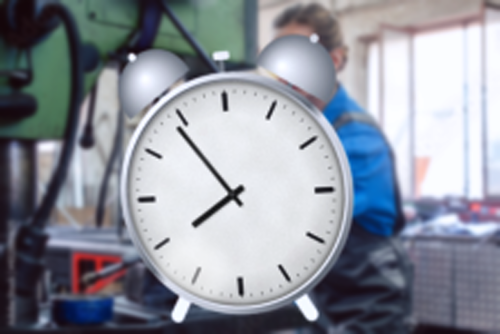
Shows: **7:54**
